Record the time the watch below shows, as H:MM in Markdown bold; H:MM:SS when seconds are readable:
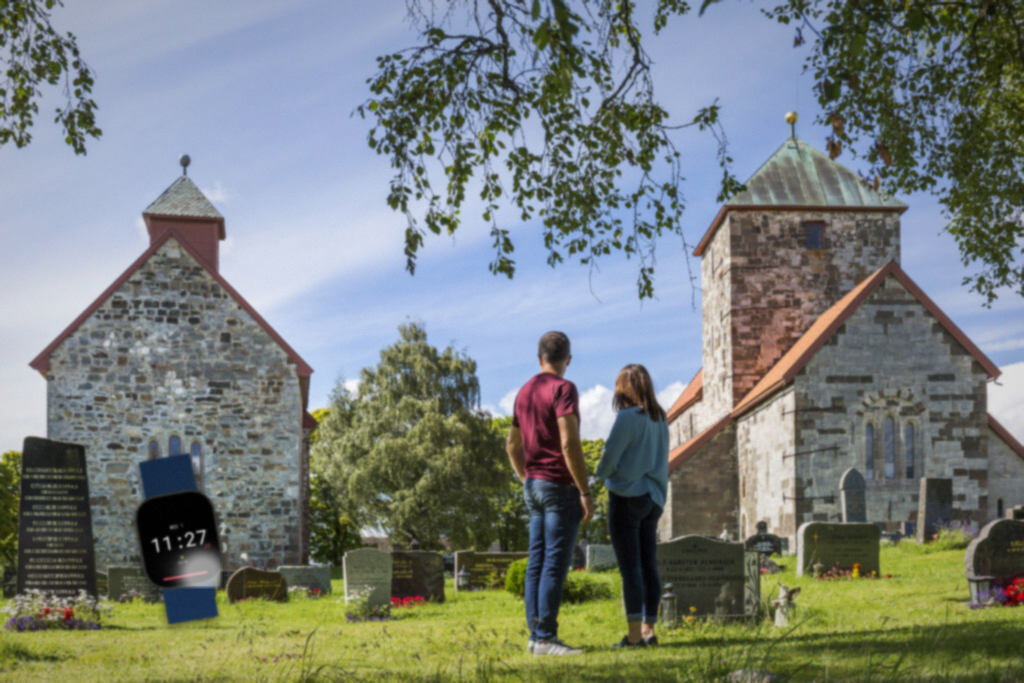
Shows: **11:27**
